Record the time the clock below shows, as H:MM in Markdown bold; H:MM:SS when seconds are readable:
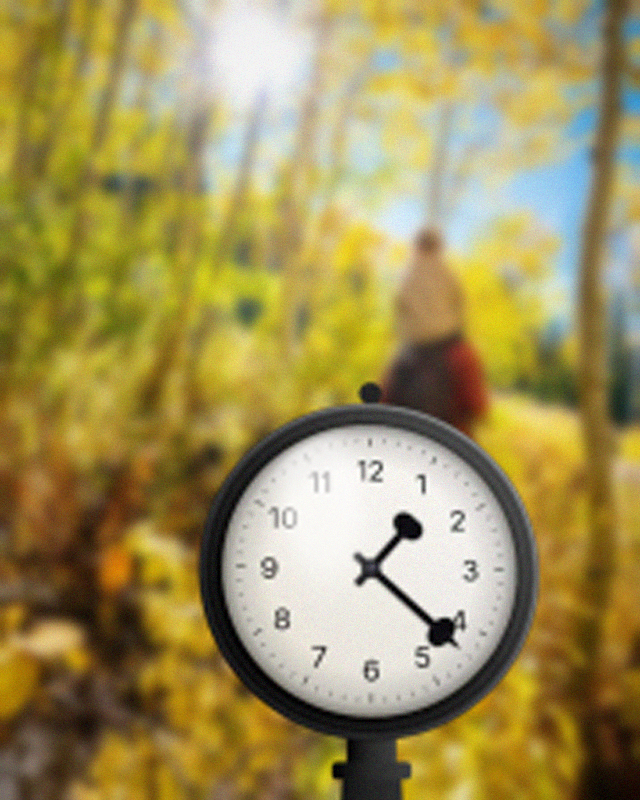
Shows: **1:22**
